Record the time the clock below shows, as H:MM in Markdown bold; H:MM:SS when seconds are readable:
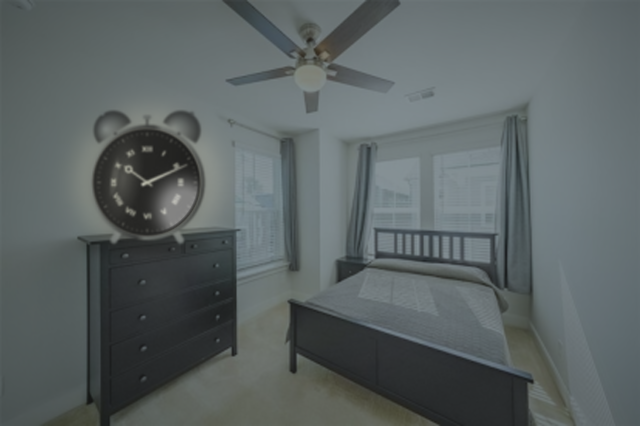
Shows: **10:11**
